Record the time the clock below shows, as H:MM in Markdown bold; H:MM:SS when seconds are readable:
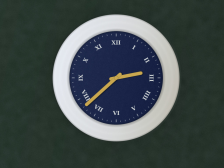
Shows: **2:38**
